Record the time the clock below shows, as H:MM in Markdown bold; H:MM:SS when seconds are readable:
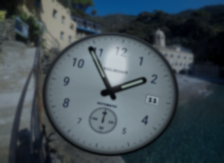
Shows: **1:54**
